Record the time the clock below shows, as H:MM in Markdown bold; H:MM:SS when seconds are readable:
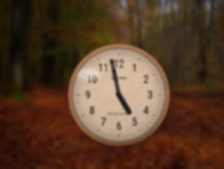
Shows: **4:58**
